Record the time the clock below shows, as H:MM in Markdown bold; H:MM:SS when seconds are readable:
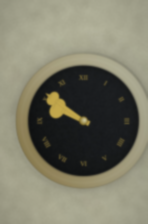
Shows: **9:51**
